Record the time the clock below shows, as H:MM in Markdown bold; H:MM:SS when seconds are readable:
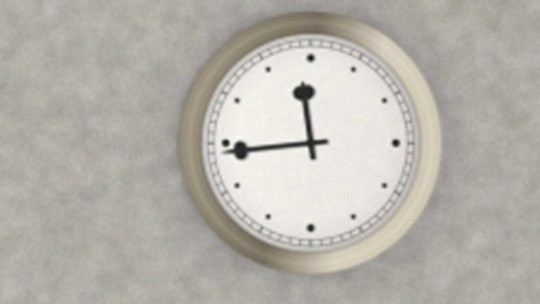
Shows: **11:44**
